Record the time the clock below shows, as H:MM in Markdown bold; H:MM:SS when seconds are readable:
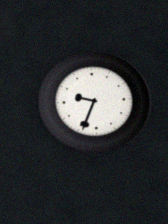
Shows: **9:34**
